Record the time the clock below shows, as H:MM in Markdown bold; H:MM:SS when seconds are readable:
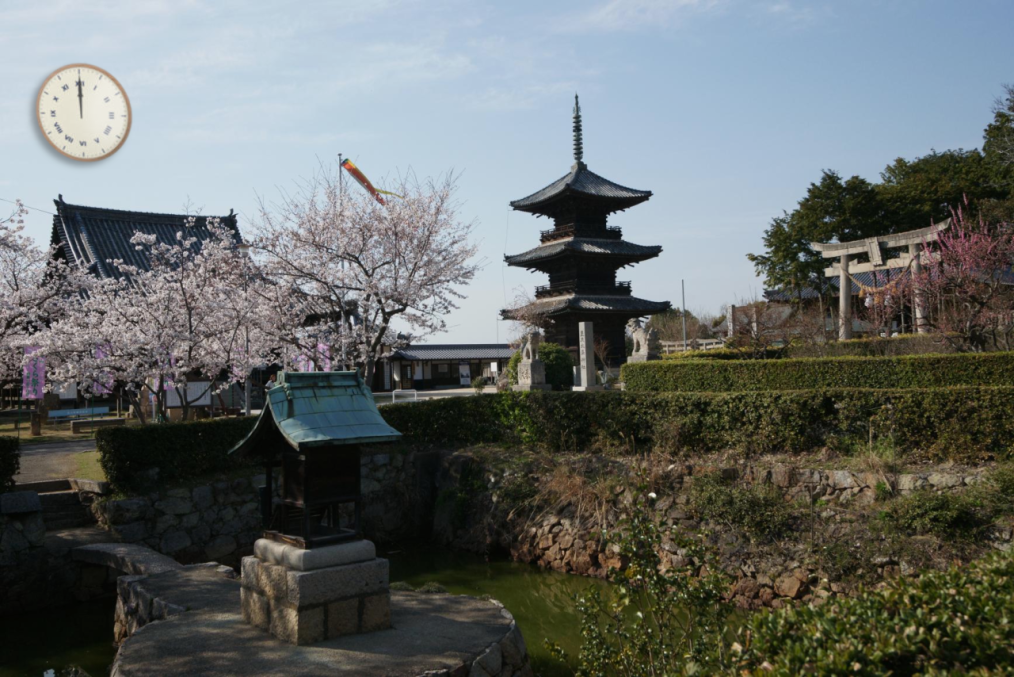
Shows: **12:00**
